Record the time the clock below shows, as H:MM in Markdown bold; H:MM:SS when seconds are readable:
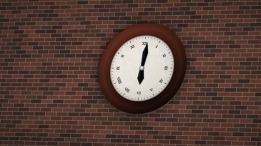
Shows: **6:01**
